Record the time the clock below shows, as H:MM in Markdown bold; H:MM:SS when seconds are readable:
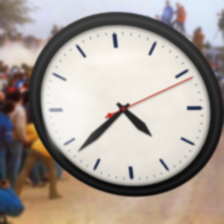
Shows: **4:38:11**
